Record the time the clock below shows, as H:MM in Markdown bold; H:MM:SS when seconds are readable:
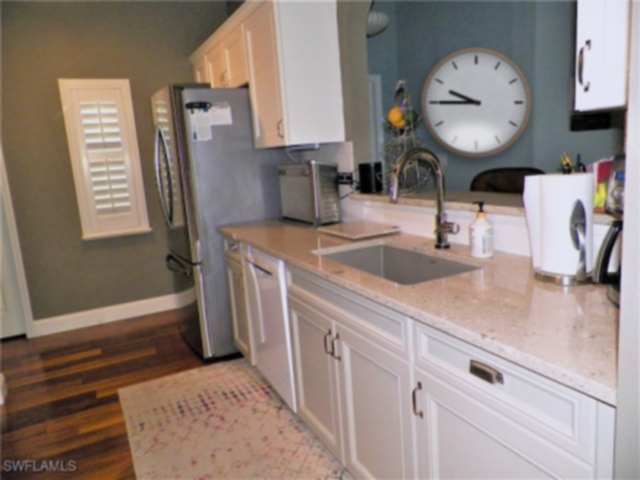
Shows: **9:45**
